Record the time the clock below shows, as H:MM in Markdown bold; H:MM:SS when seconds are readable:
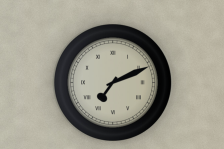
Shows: **7:11**
